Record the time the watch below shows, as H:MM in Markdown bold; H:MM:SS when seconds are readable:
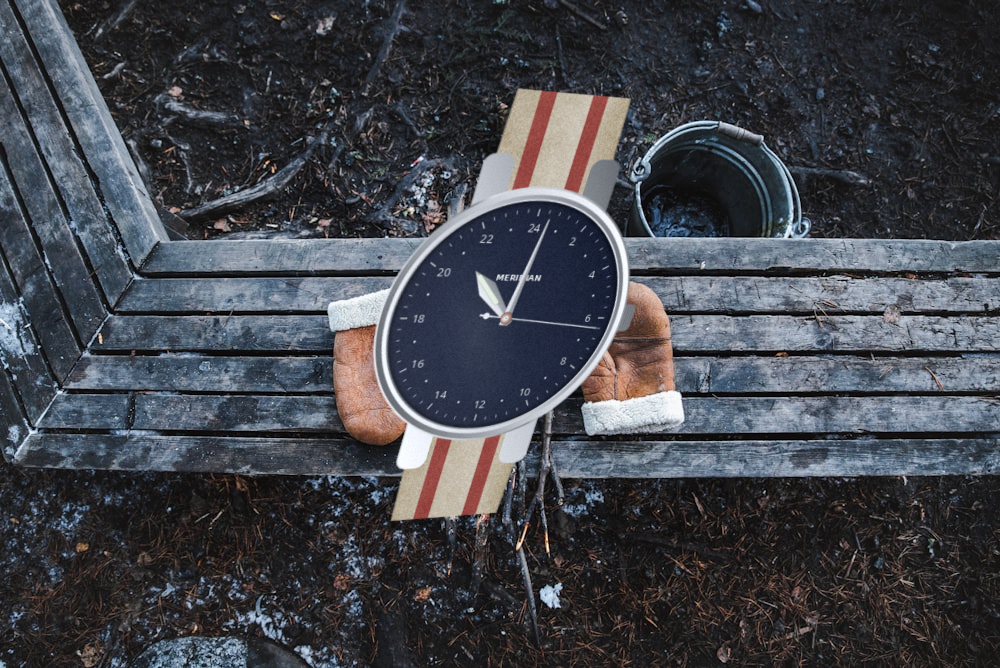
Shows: **21:01:16**
